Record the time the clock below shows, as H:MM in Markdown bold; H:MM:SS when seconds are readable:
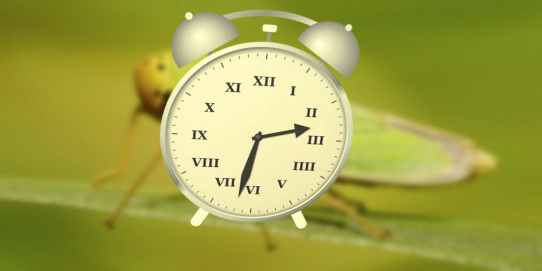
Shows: **2:32**
